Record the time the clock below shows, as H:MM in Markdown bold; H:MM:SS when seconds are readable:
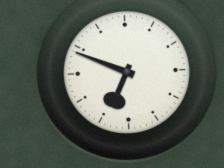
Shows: **6:49**
